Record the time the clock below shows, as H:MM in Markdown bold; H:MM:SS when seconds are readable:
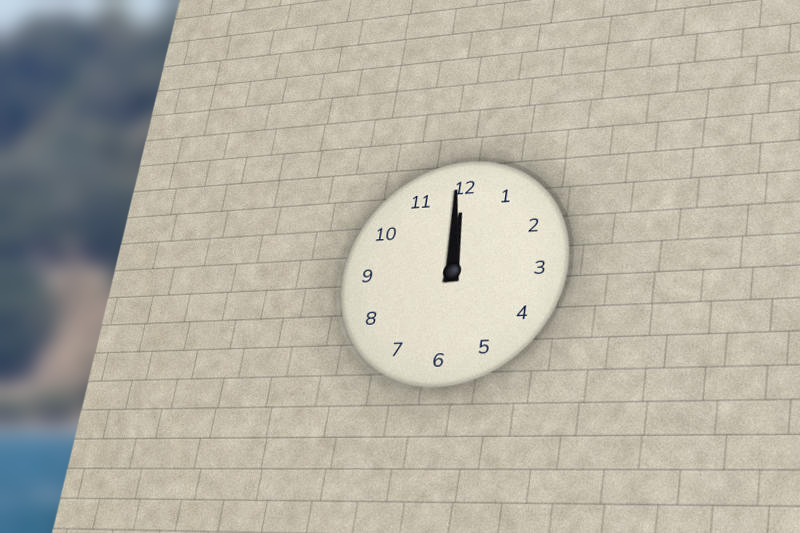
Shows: **11:59**
